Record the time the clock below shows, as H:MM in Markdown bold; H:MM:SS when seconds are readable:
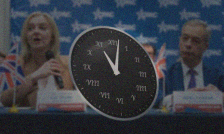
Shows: **11:02**
